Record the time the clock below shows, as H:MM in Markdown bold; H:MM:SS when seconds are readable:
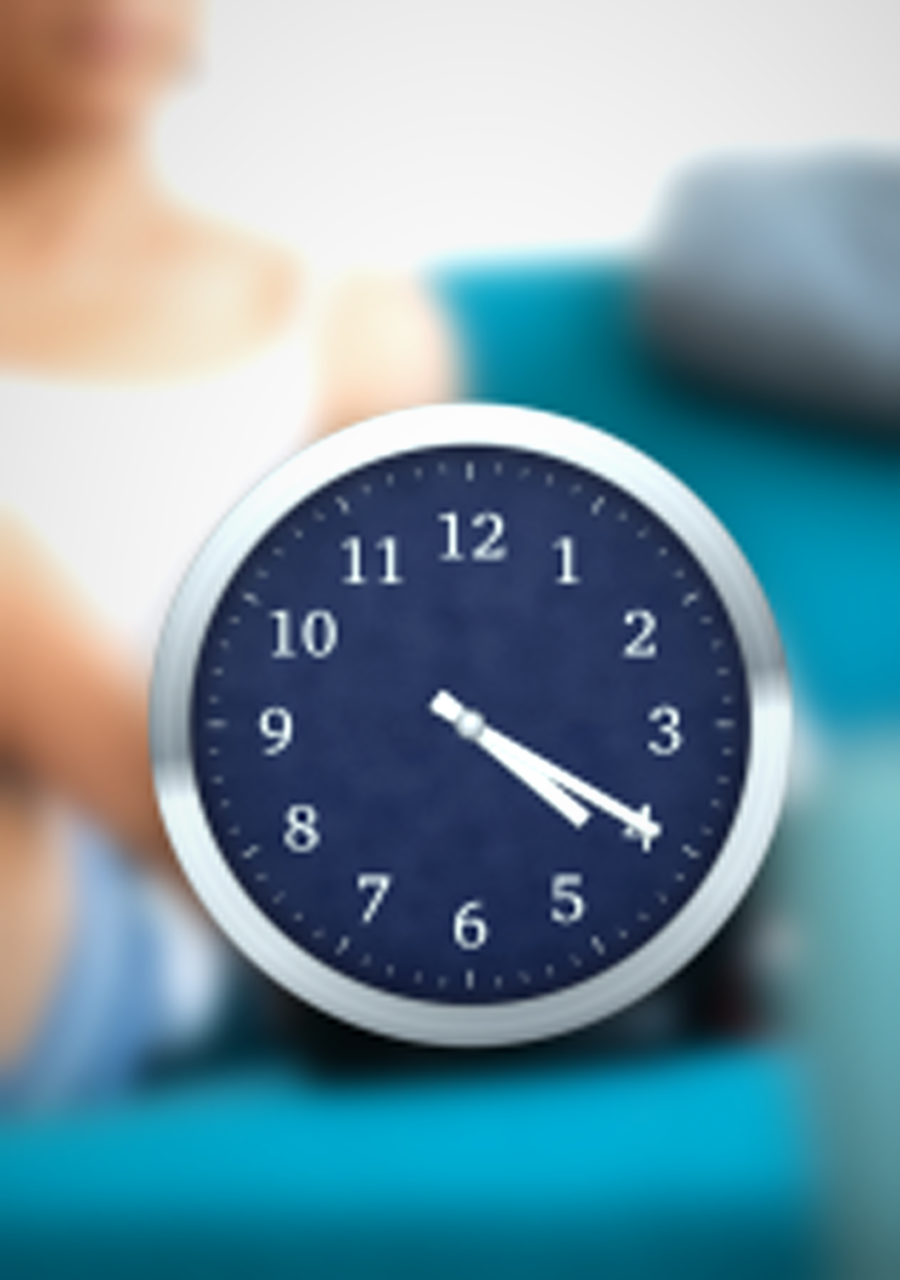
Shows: **4:20**
